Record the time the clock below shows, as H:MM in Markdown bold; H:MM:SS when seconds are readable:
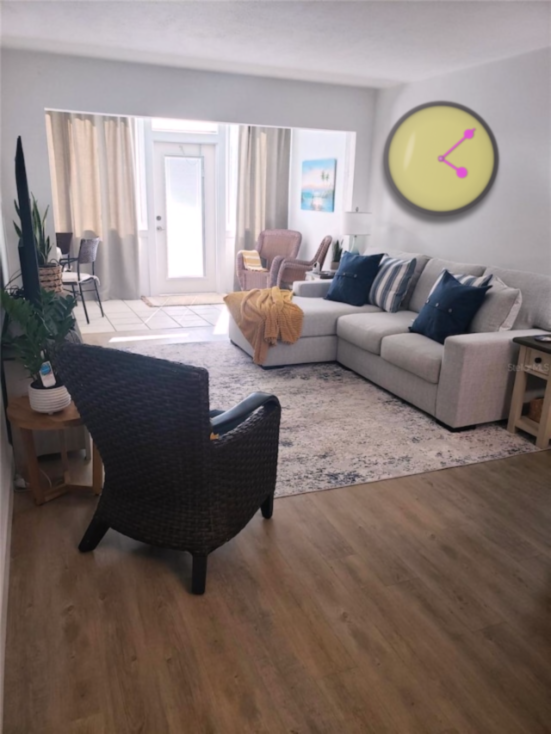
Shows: **4:08**
